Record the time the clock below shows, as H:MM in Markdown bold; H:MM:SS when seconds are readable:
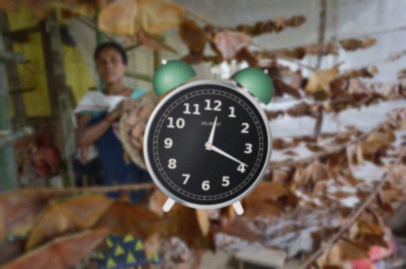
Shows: **12:19**
